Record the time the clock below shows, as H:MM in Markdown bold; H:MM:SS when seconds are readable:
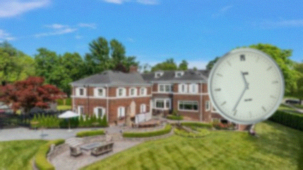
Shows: **11:36**
